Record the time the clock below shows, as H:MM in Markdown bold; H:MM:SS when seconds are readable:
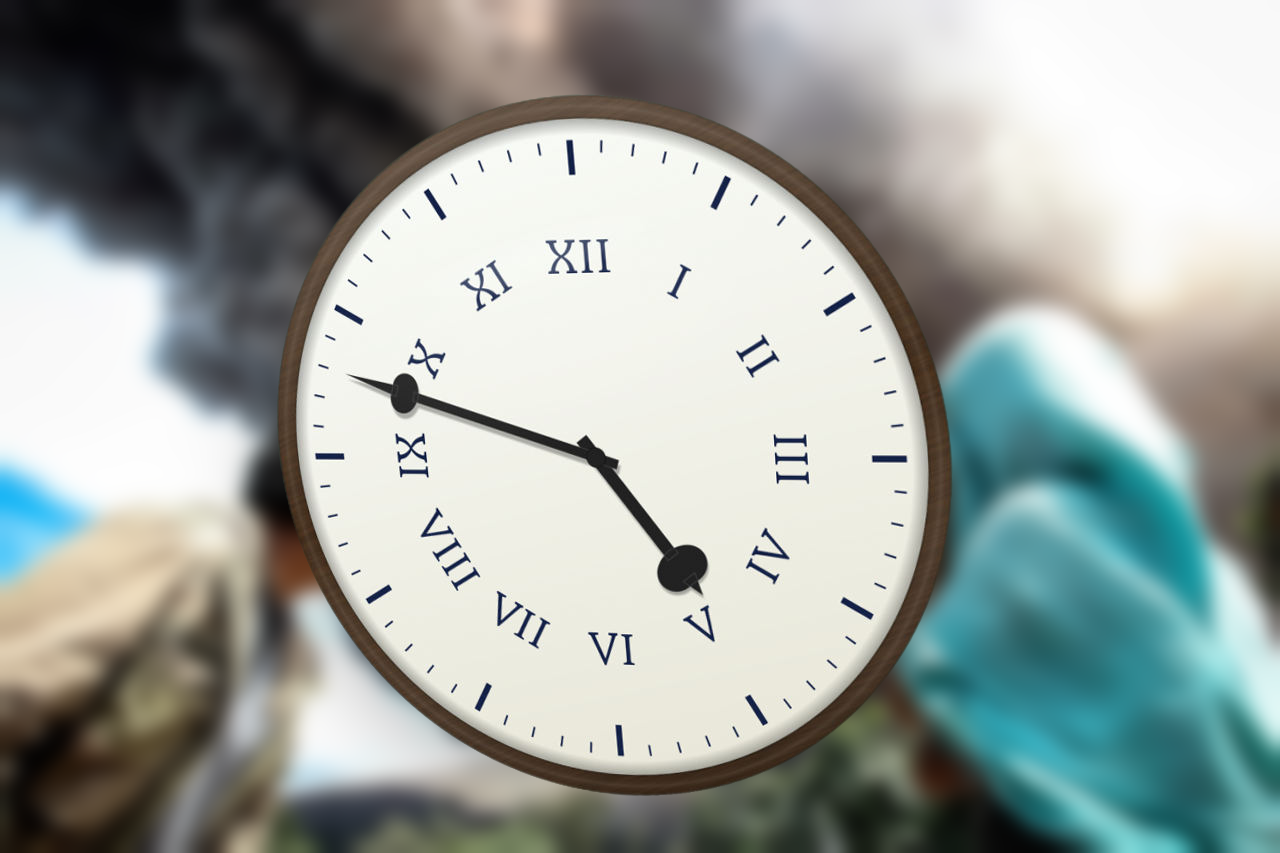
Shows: **4:48**
